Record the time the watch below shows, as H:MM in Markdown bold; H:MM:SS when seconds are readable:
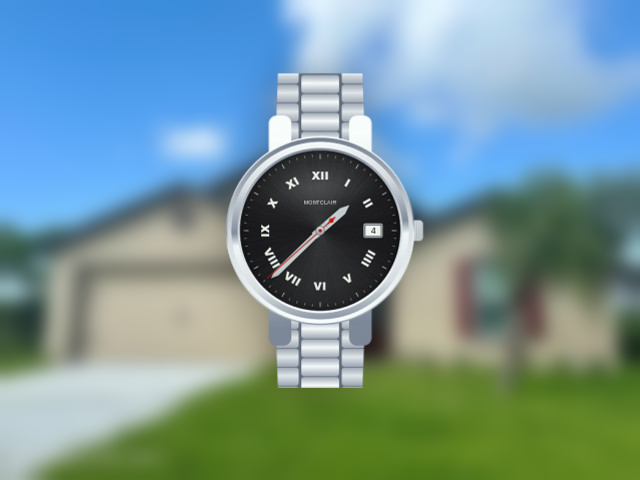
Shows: **1:37:38**
